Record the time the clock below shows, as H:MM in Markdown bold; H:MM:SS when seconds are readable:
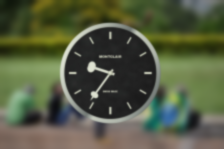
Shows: **9:36**
